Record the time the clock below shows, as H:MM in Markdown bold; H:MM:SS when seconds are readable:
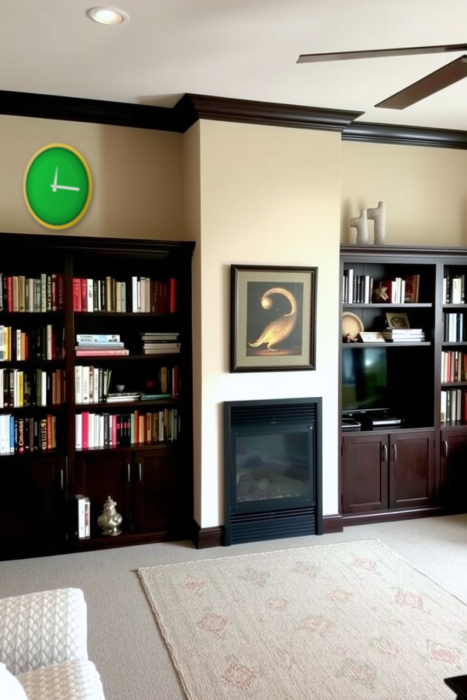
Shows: **12:16**
